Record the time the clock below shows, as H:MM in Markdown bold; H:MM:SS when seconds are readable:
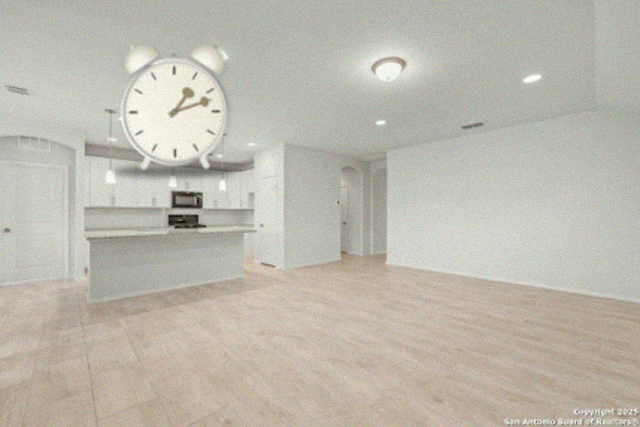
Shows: **1:12**
